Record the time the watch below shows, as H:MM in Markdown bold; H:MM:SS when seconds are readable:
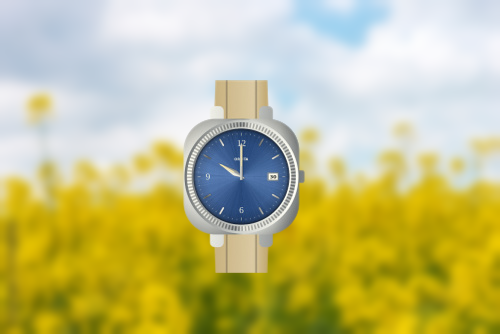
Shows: **10:00**
